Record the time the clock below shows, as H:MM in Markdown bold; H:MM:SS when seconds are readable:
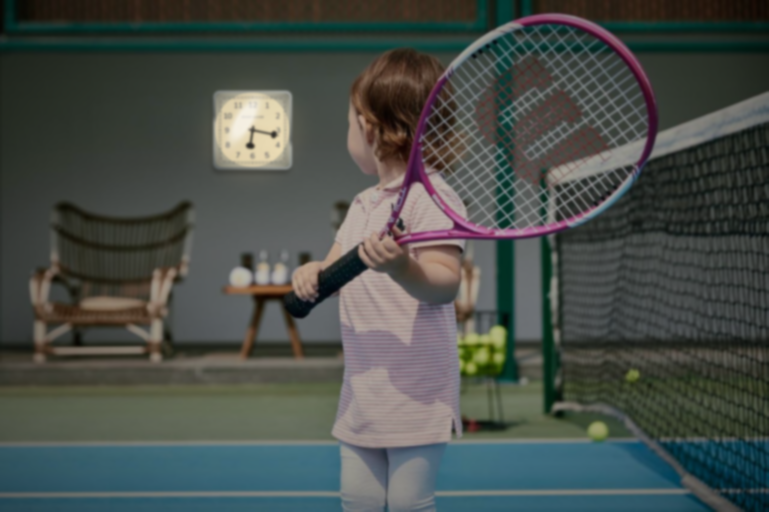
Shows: **6:17**
